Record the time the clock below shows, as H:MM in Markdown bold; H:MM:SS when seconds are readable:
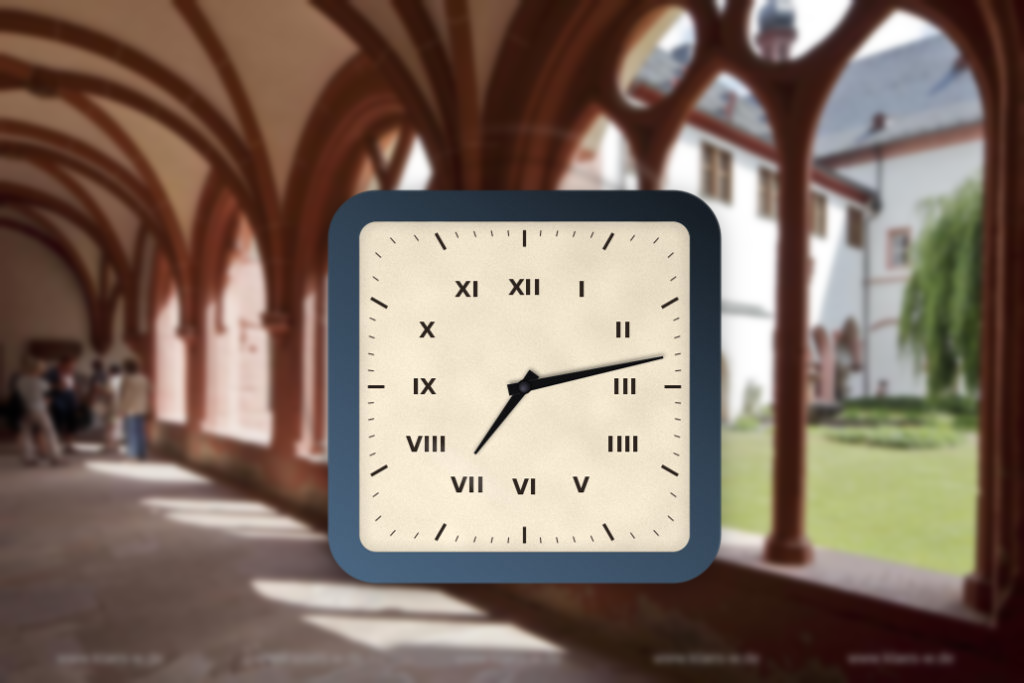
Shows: **7:13**
